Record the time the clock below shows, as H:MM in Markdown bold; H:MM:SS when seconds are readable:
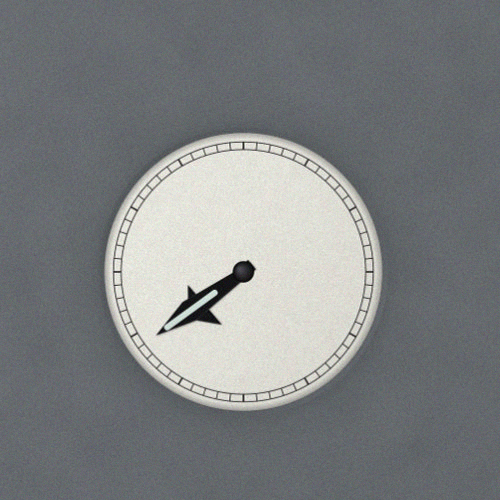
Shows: **7:39**
